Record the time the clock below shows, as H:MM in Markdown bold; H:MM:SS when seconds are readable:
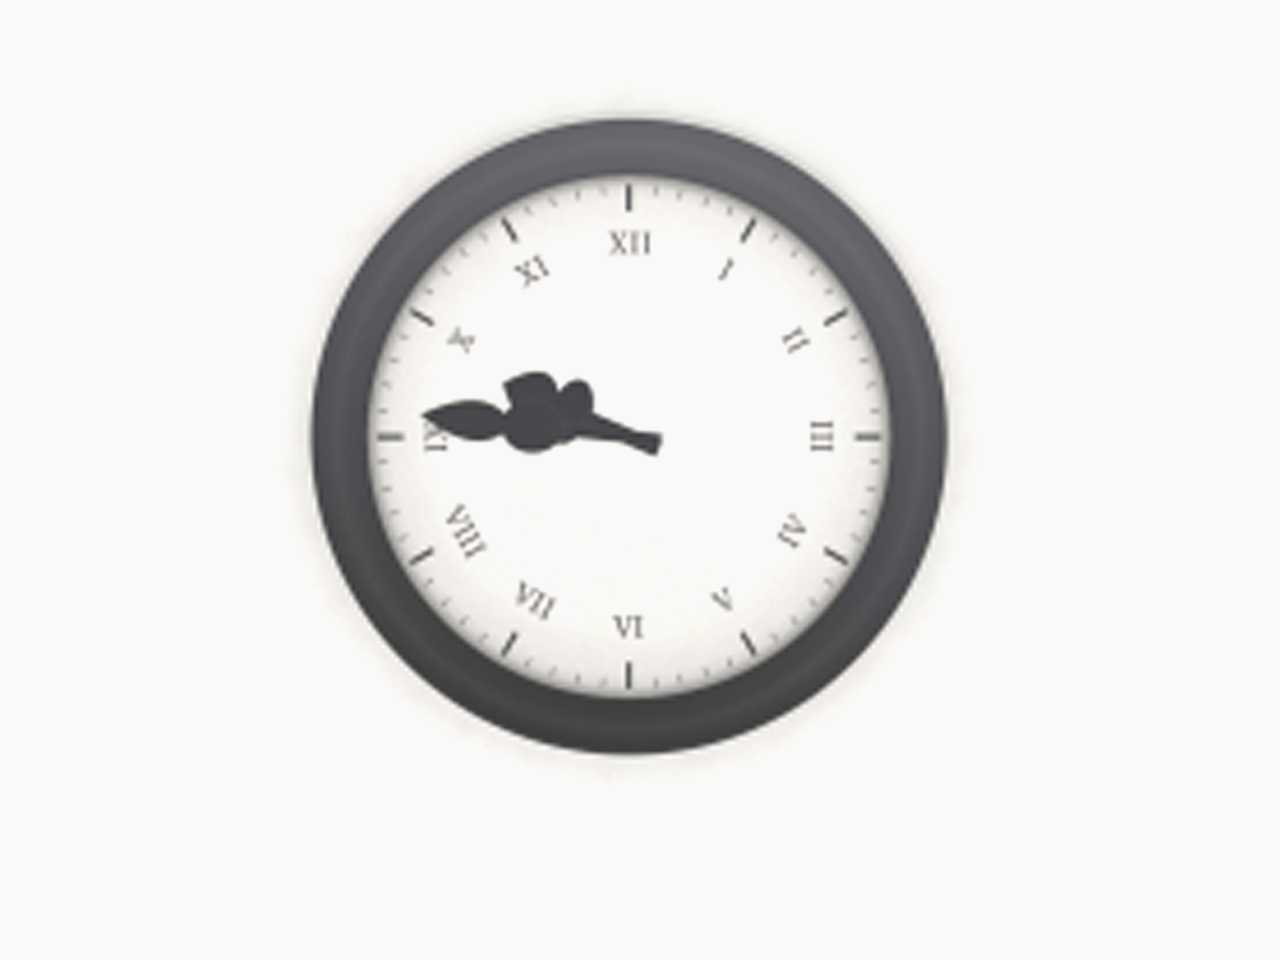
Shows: **9:46**
